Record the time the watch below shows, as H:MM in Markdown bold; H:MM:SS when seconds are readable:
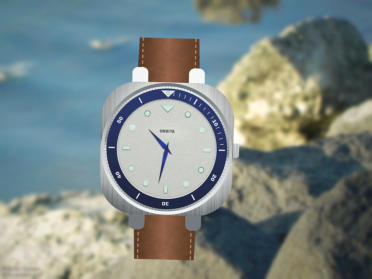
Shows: **10:32**
